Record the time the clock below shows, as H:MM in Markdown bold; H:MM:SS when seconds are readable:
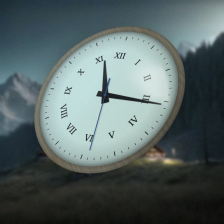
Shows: **11:15:29**
